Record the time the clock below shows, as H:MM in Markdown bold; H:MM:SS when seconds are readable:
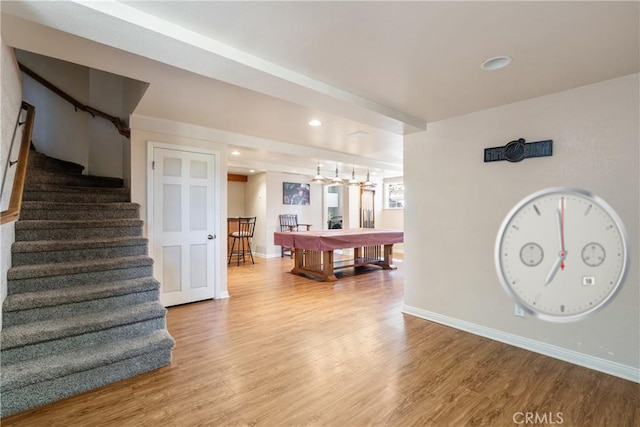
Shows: **6:59**
